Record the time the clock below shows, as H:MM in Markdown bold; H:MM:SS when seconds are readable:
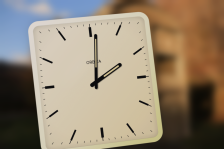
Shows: **2:01**
